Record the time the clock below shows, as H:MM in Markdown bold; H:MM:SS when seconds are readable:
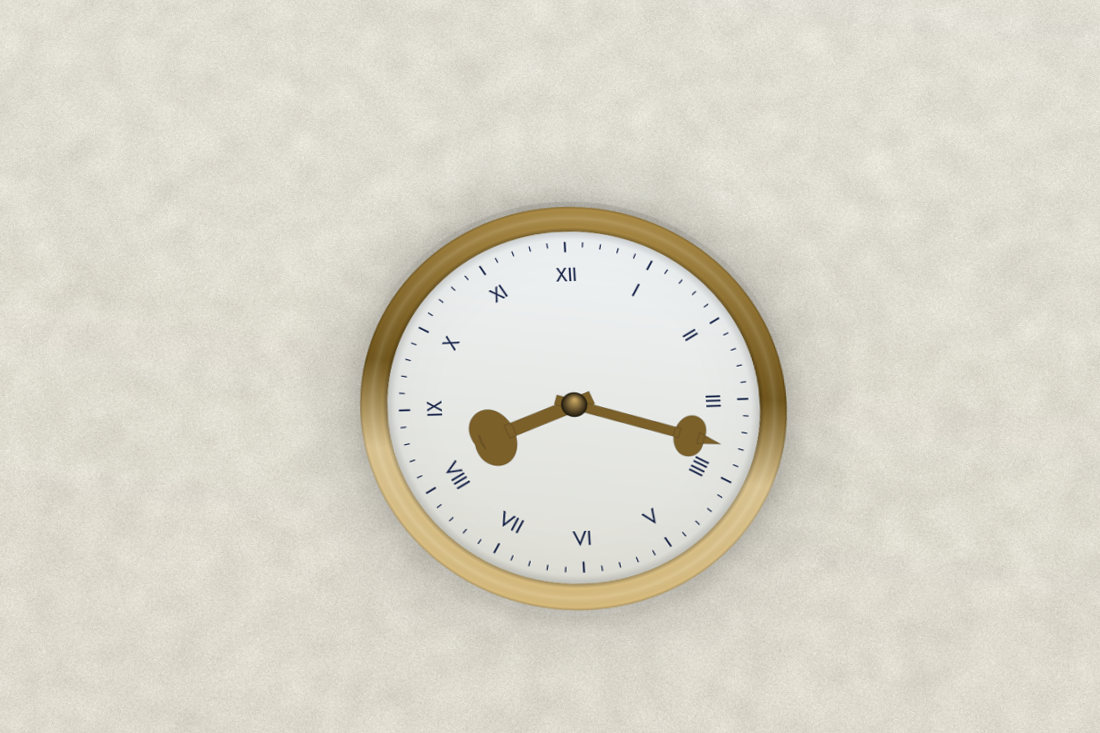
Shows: **8:18**
